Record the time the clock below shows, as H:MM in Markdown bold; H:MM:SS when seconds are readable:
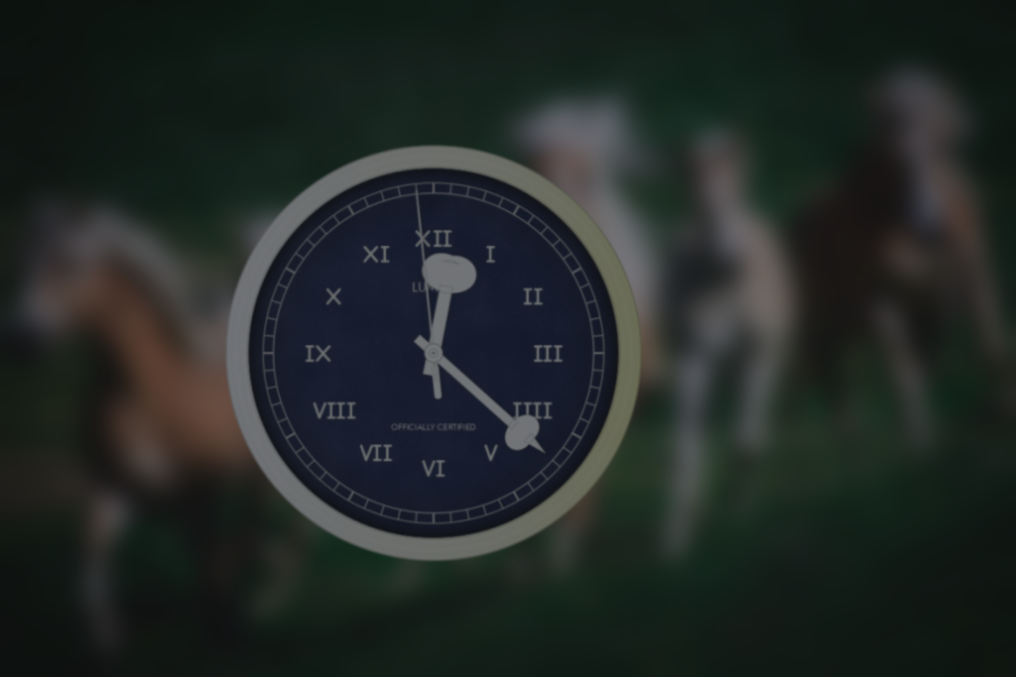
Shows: **12:21:59**
